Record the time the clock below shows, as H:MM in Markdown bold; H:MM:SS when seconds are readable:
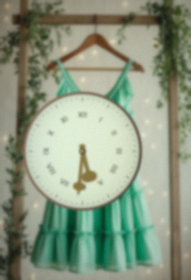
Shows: **5:31**
